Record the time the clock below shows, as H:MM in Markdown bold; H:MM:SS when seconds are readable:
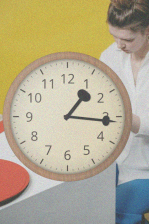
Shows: **1:16**
